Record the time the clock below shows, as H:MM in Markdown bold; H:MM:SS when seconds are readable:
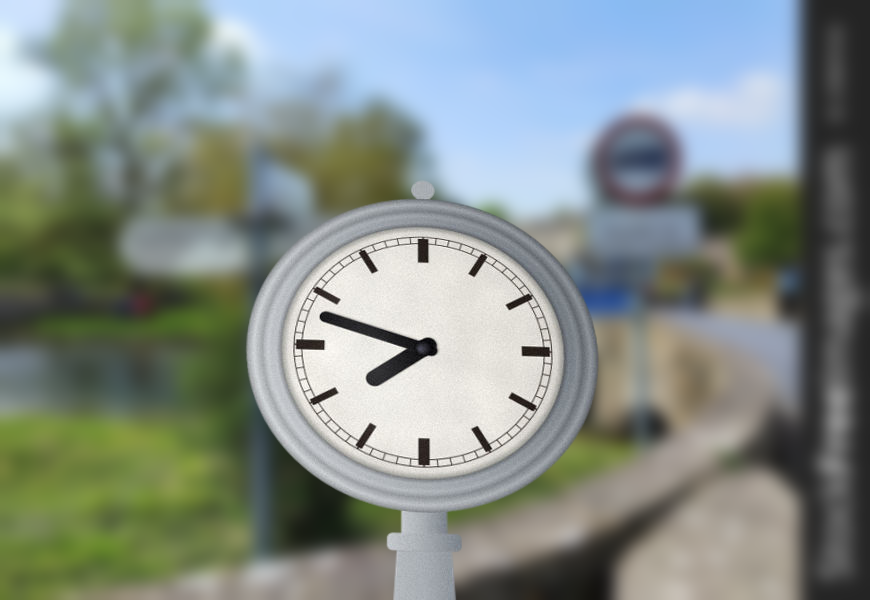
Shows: **7:48**
